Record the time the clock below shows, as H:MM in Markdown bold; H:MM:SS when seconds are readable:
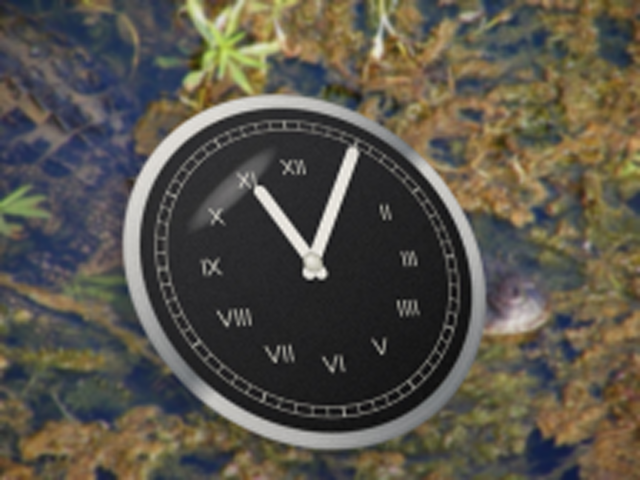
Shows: **11:05**
